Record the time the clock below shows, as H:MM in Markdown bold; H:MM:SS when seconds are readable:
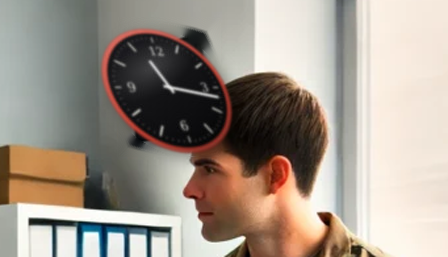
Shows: **11:17**
